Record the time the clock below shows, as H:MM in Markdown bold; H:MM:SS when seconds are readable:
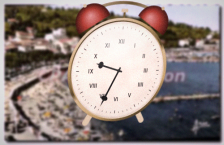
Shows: **9:34**
